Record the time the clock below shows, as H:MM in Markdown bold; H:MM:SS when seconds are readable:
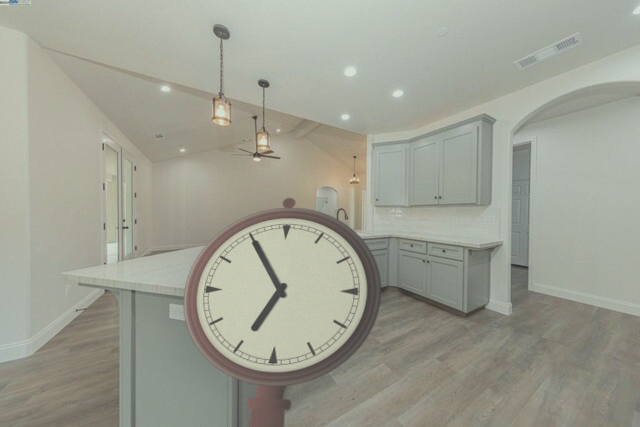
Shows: **6:55**
